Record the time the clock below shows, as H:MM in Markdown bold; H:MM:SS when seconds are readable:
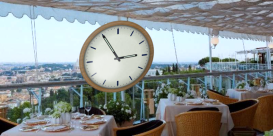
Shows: **2:55**
